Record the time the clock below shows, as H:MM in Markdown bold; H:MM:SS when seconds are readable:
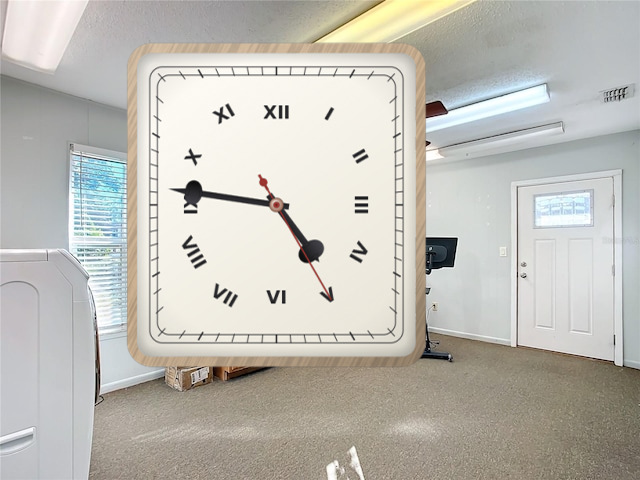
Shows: **4:46:25**
